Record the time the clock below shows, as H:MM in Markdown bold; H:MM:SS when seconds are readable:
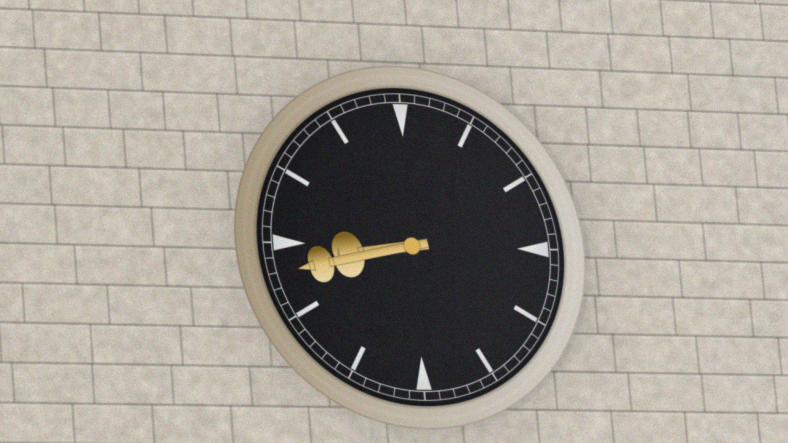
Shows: **8:43**
